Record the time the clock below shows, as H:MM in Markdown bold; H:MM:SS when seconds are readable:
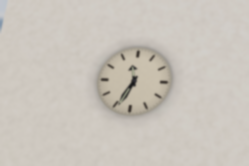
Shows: **11:34**
